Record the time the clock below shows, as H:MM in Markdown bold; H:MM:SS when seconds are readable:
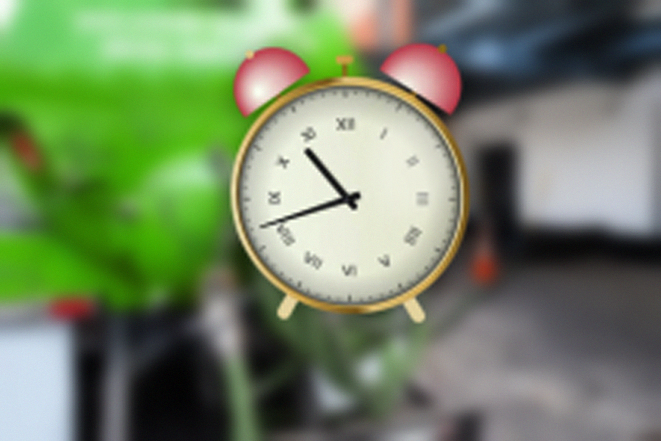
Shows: **10:42**
